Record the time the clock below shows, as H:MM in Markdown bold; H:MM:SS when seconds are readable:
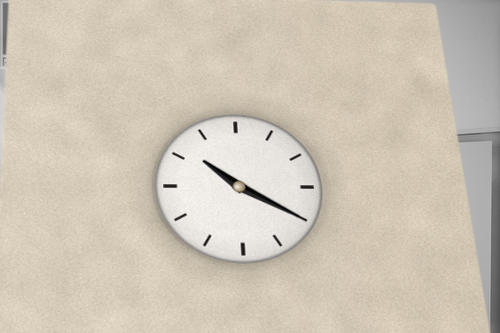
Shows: **10:20**
